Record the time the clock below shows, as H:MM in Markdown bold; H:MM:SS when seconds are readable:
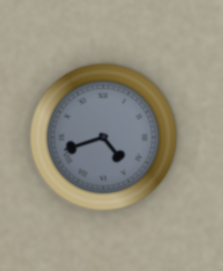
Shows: **4:42**
